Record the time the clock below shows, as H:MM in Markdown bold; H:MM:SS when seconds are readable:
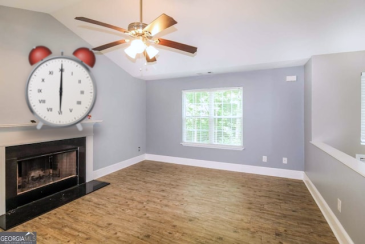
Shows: **6:00**
